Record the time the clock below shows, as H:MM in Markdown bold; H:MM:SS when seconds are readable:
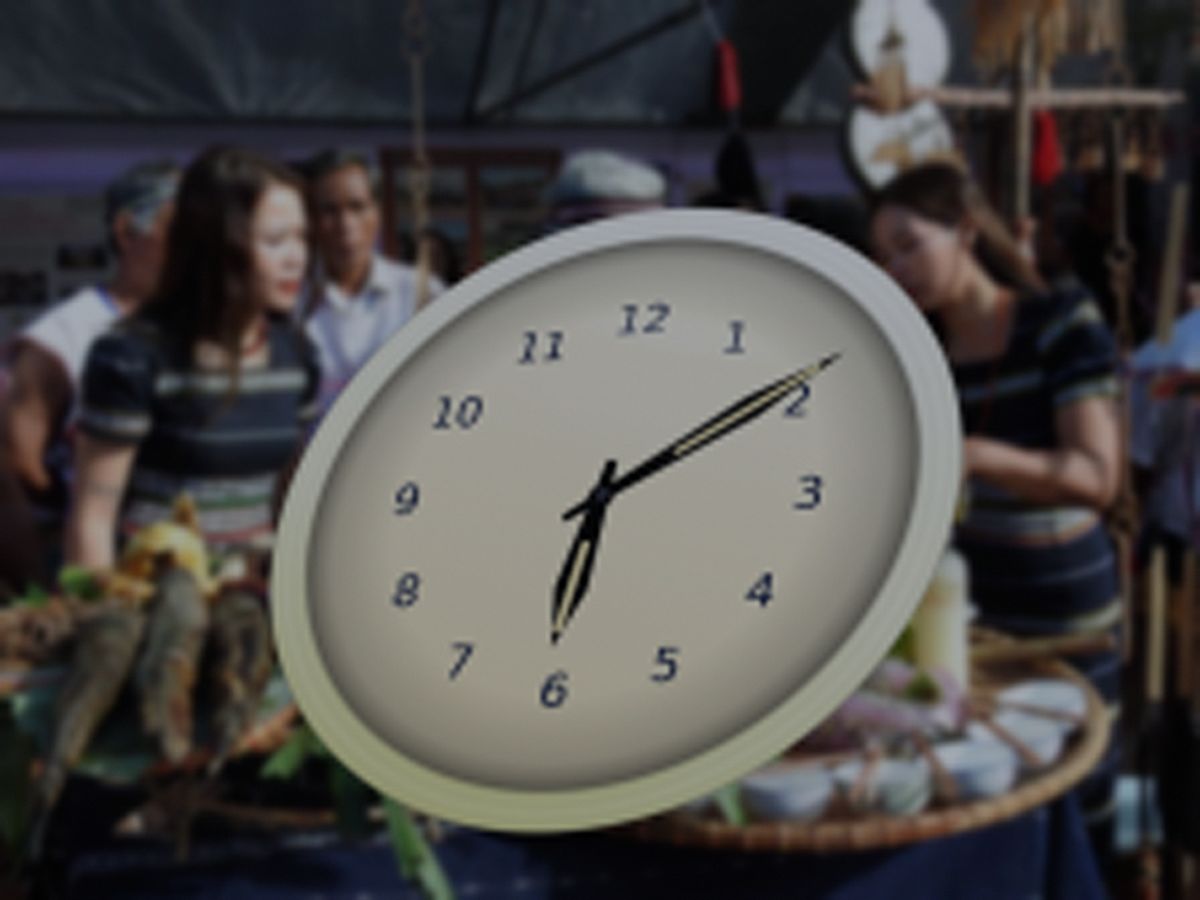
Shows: **6:09**
